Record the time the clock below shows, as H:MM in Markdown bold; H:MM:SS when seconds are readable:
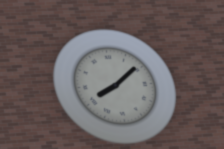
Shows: **8:09**
